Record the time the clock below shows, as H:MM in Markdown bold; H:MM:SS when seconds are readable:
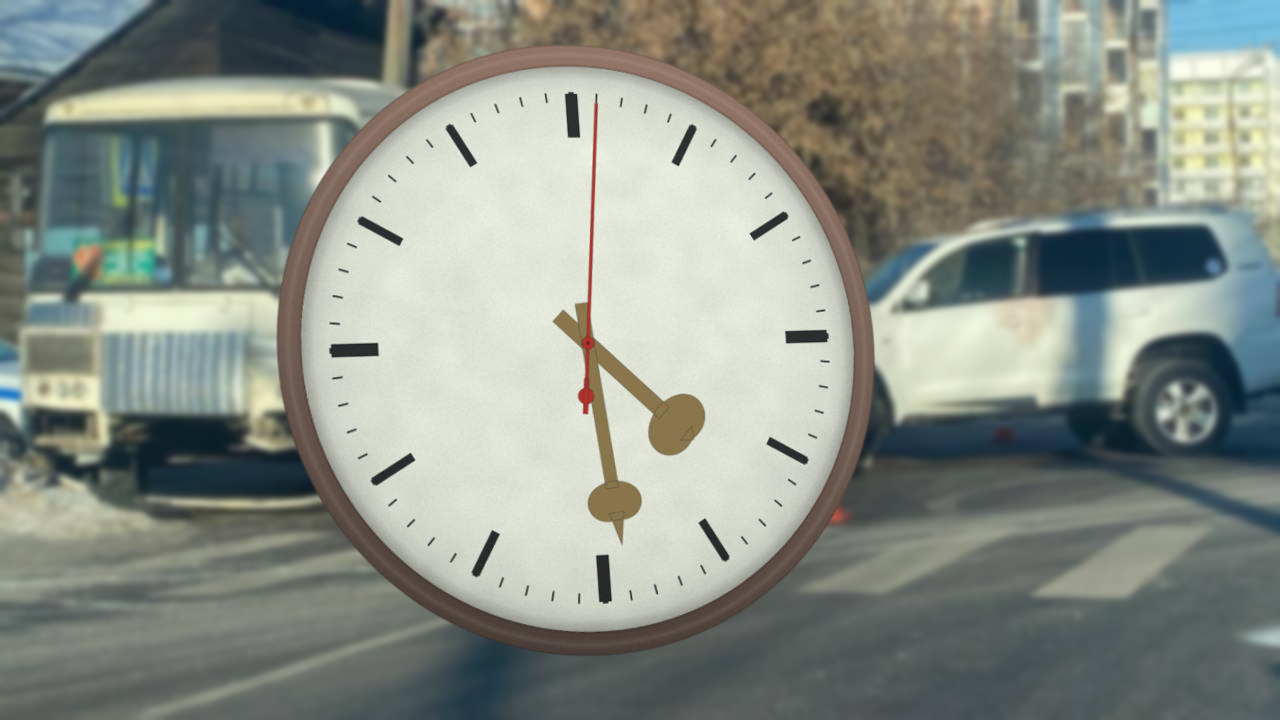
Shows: **4:29:01**
